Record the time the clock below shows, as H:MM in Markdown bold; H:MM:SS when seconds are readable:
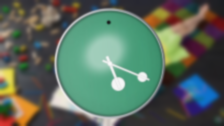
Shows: **5:19**
